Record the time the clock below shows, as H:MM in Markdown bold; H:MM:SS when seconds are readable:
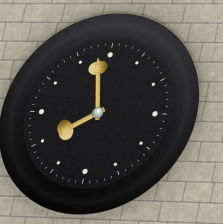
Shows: **7:58**
